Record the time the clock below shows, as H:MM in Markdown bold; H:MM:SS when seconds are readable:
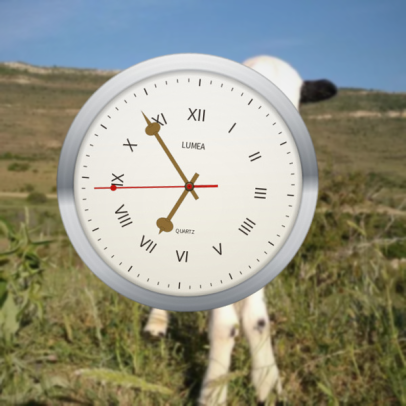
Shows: **6:53:44**
